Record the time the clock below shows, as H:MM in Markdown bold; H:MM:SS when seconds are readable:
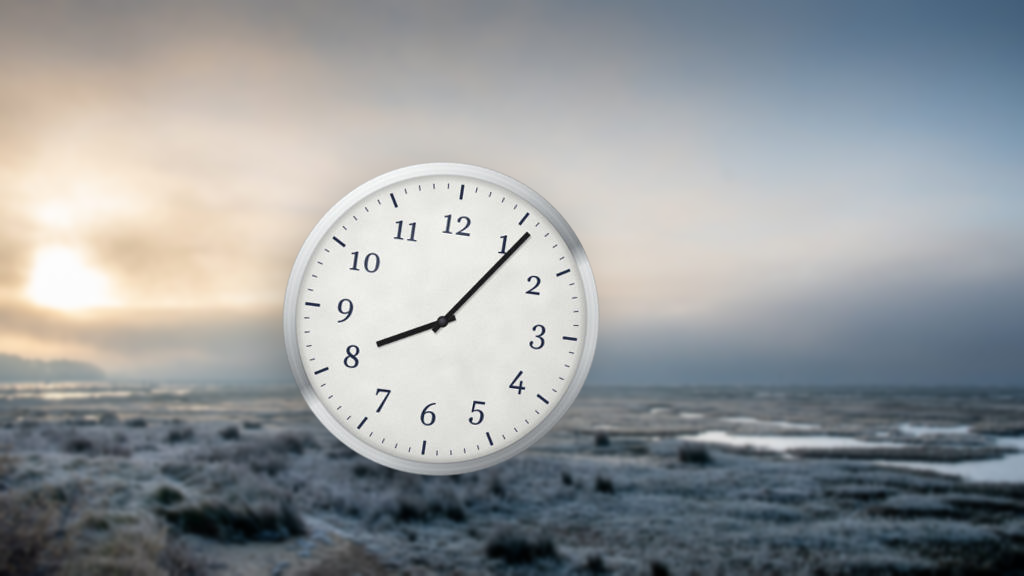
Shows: **8:06**
